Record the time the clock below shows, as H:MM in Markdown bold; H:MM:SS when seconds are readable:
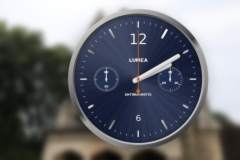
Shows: **2:10**
